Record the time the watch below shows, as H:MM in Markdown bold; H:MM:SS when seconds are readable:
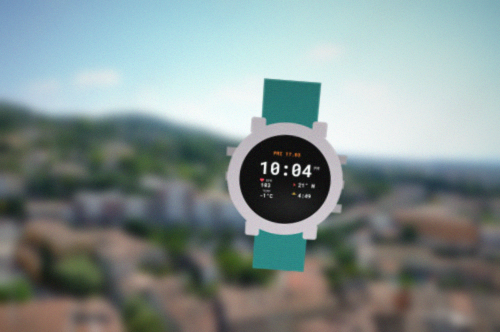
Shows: **10:04**
